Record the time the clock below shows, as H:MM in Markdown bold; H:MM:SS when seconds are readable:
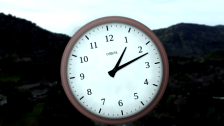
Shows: **1:12**
